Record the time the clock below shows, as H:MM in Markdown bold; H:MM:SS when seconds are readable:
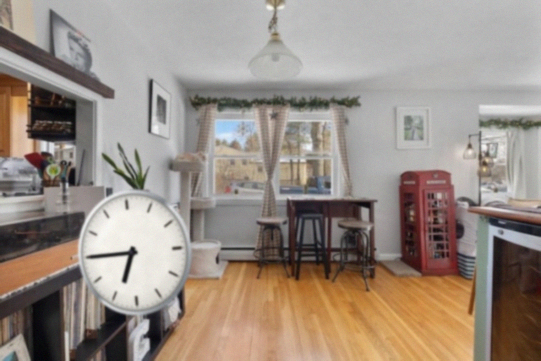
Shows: **6:45**
